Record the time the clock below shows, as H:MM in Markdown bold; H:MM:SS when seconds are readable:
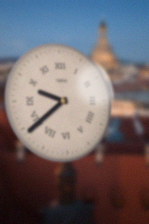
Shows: **9:39**
